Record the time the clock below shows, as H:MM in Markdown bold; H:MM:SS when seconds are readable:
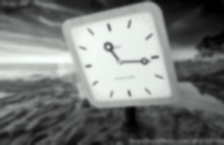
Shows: **11:16**
